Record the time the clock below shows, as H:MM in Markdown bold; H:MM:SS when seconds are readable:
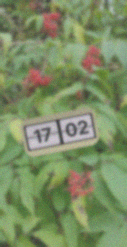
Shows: **17:02**
